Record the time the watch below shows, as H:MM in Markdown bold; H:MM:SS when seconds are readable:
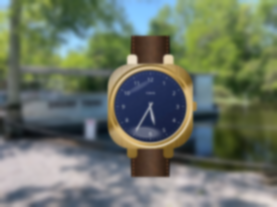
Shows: **5:35**
